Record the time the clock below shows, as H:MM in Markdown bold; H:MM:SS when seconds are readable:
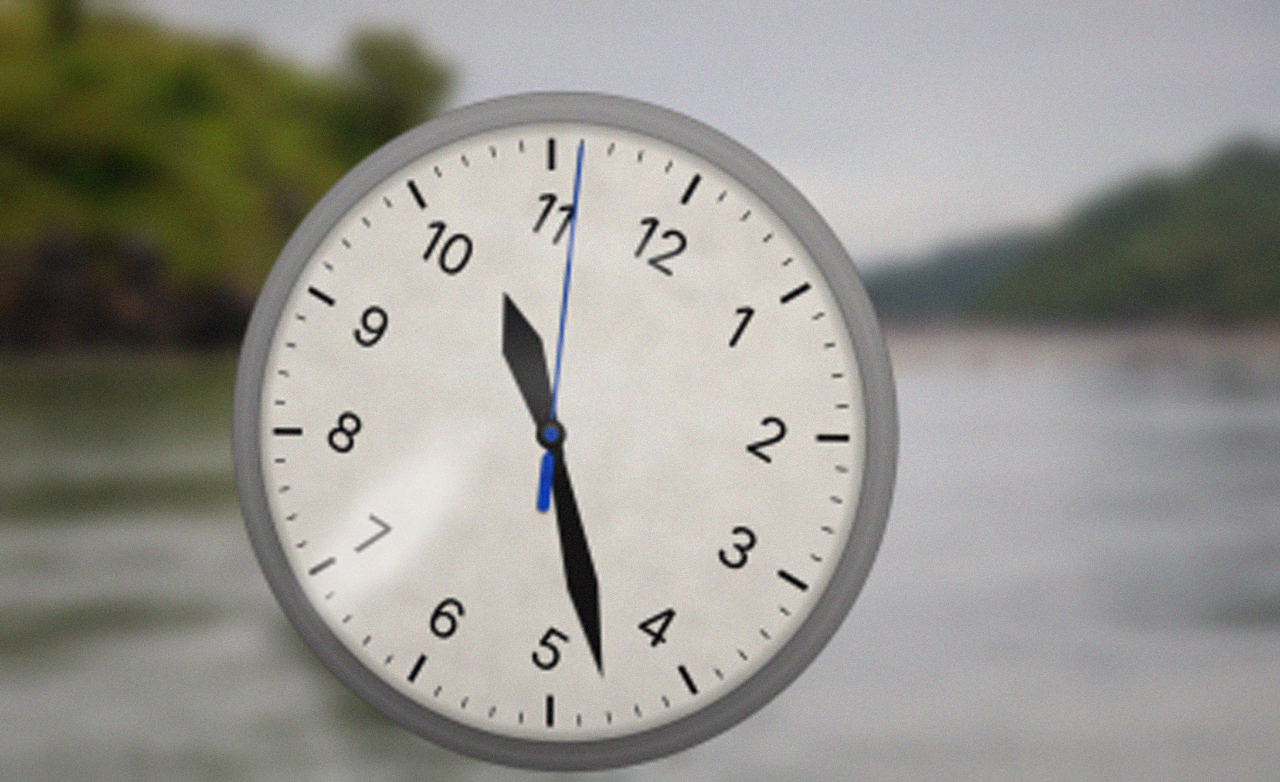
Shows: **10:22:56**
